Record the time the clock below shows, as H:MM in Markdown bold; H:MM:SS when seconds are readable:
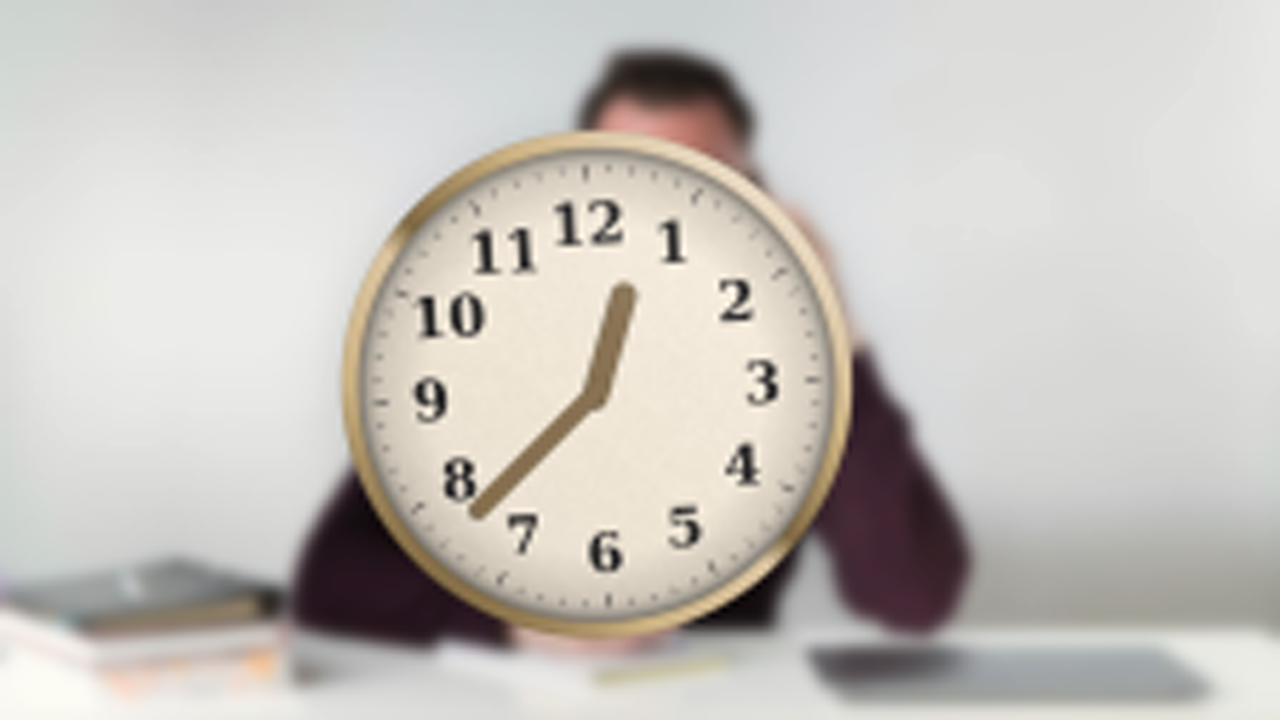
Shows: **12:38**
